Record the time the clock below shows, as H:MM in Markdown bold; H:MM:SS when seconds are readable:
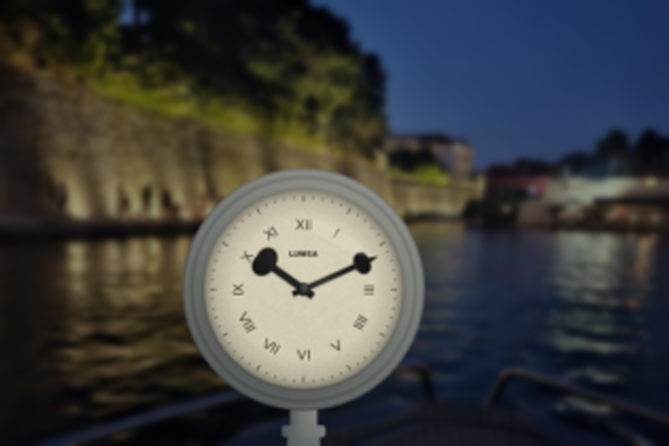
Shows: **10:11**
